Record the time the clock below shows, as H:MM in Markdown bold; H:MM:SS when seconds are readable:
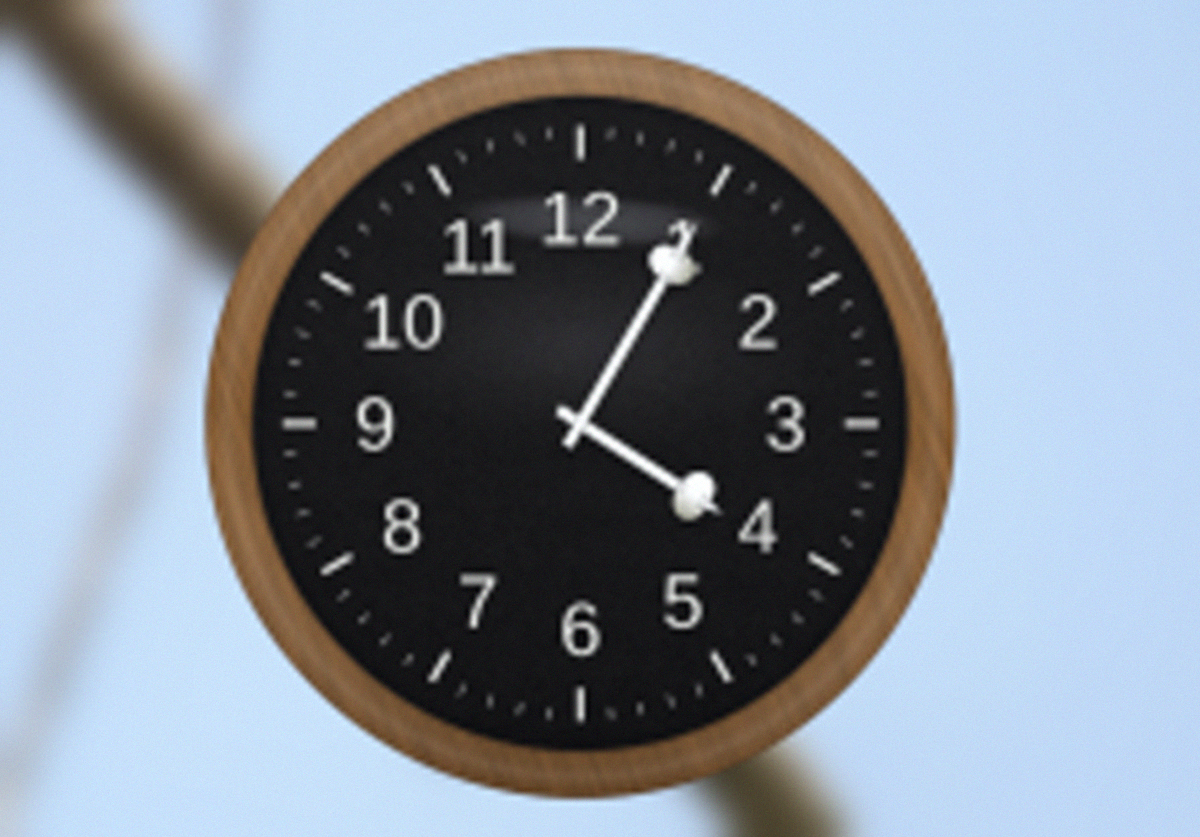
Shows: **4:05**
